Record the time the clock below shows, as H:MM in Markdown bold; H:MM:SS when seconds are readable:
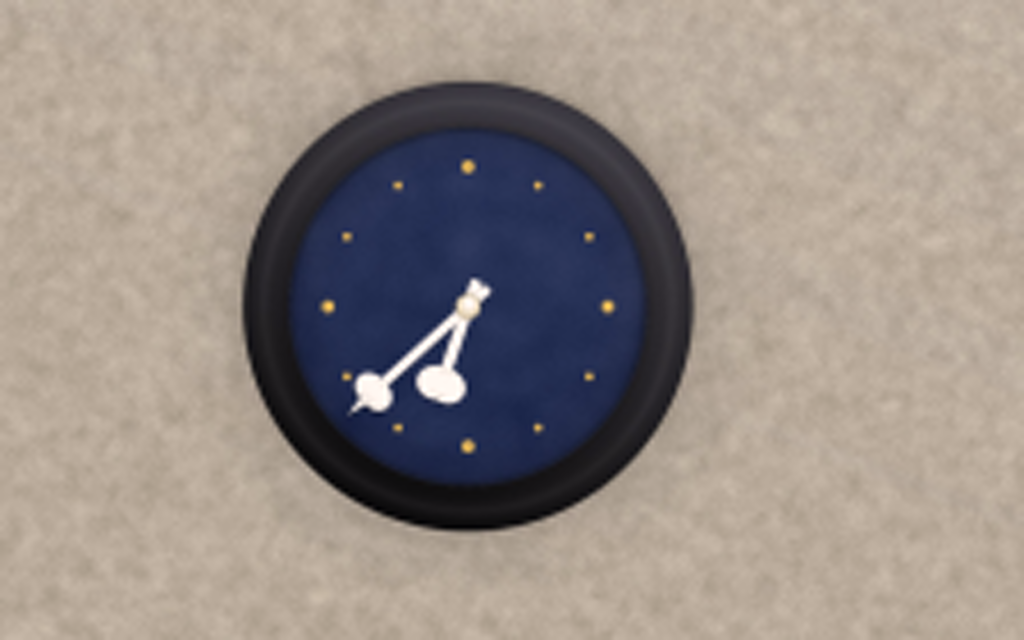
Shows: **6:38**
